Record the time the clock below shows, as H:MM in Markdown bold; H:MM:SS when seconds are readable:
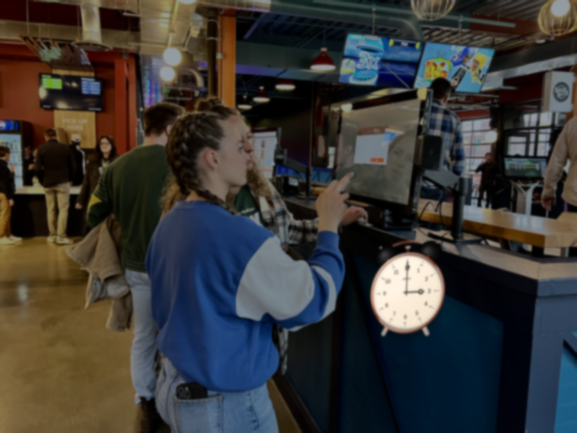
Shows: **3:00**
